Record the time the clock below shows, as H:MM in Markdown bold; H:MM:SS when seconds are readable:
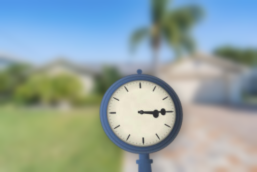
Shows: **3:15**
